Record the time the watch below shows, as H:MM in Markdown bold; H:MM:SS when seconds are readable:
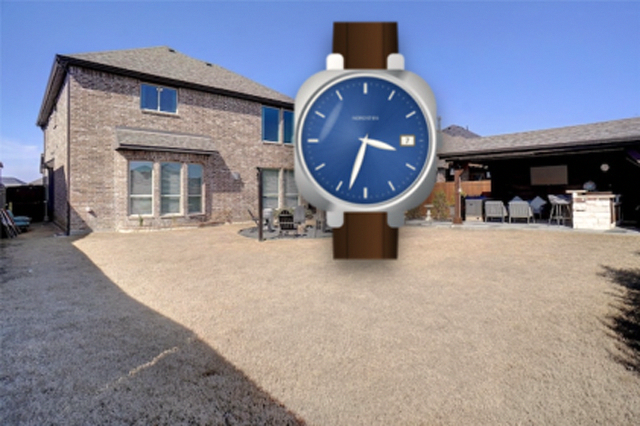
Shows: **3:33**
